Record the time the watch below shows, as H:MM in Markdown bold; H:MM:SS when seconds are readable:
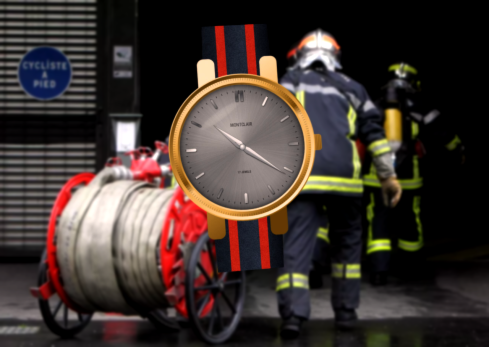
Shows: **10:21**
